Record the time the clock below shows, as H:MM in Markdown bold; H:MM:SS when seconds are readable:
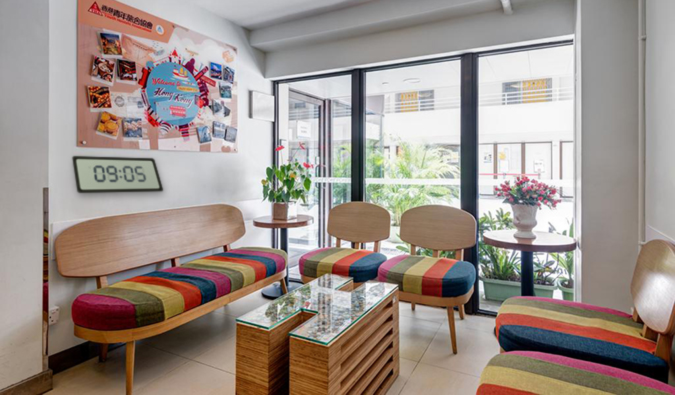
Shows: **9:05**
